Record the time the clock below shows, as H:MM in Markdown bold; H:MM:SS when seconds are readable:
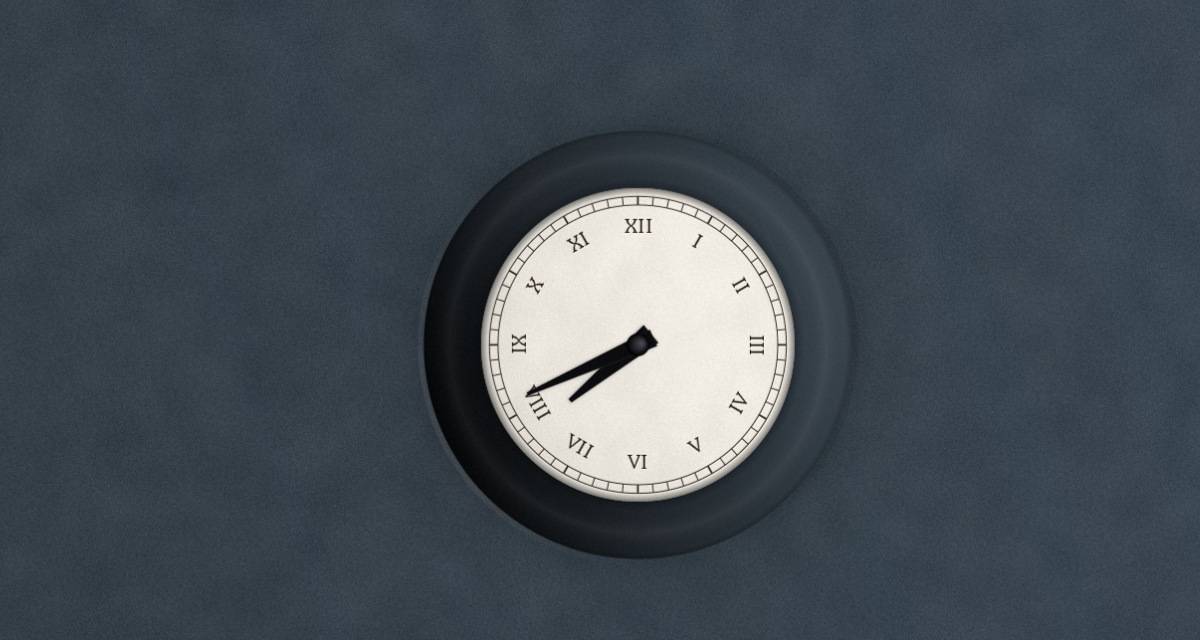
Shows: **7:41**
